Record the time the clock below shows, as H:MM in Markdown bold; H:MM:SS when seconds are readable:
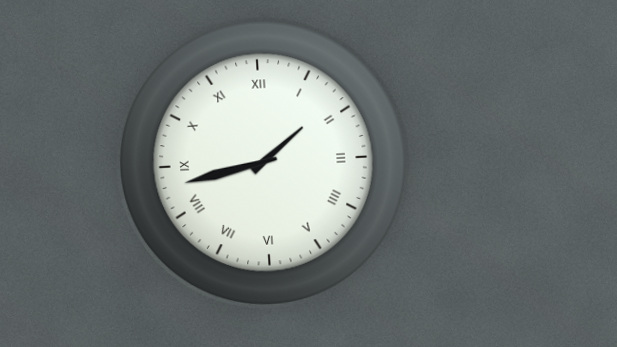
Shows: **1:43**
